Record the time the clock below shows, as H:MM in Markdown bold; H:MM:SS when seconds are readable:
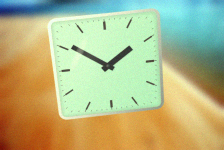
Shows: **1:51**
